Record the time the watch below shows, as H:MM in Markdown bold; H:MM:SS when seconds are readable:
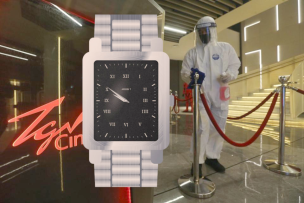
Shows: **9:51**
